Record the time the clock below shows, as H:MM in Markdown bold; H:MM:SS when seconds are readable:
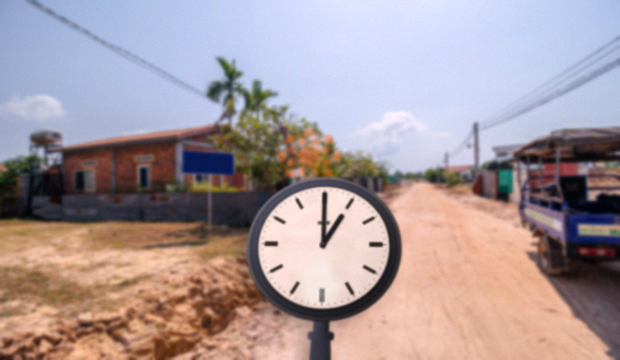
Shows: **1:00**
